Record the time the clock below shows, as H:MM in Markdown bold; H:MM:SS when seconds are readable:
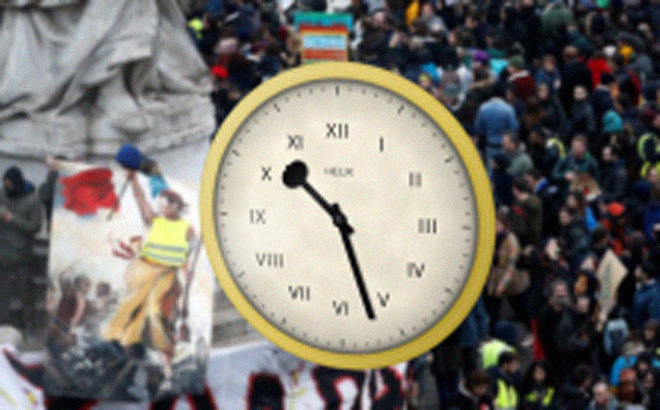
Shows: **10:27**
